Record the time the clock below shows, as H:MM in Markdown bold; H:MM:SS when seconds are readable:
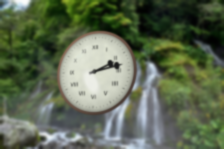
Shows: **2:13**
